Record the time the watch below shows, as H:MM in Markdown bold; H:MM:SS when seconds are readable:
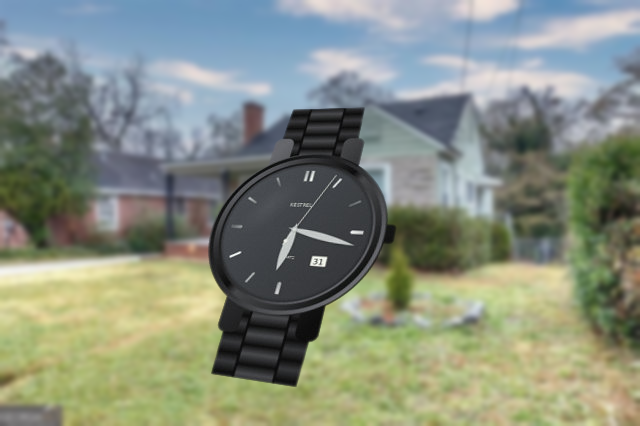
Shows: **6:17:04**
